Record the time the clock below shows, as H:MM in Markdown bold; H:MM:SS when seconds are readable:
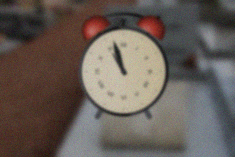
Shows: **10:57**
